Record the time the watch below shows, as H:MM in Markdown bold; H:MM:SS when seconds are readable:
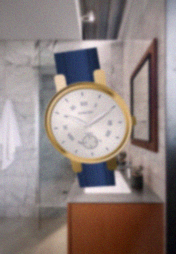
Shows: **10:10**
